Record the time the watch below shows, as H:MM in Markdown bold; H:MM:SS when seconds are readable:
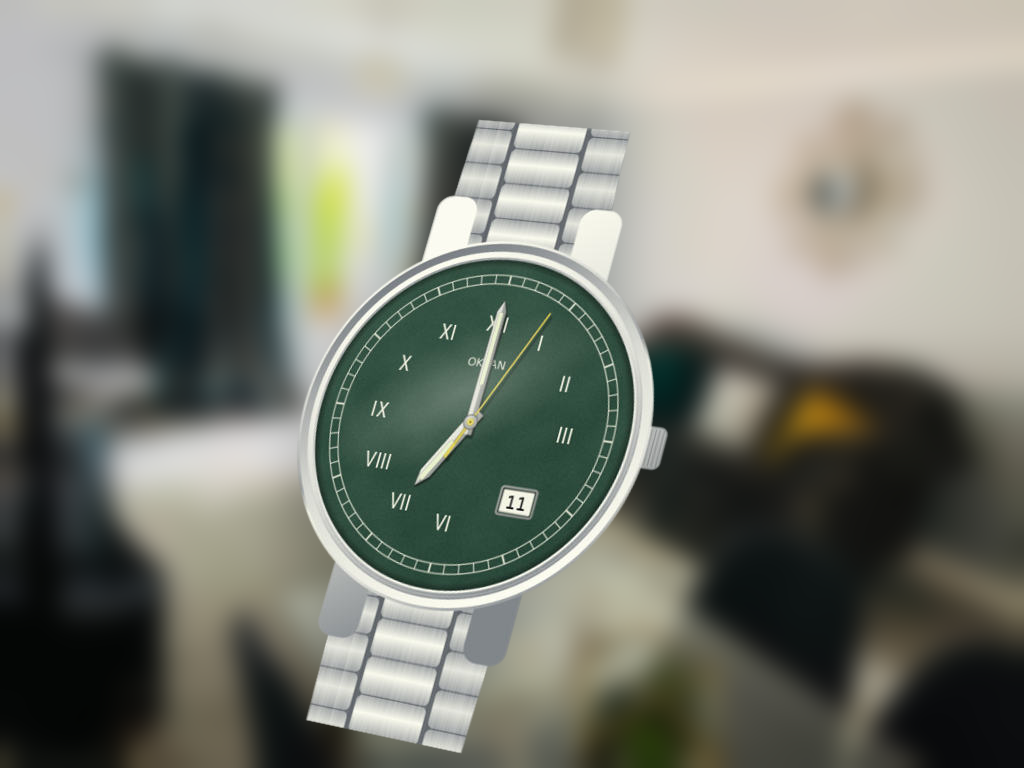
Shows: **7:00:04**
